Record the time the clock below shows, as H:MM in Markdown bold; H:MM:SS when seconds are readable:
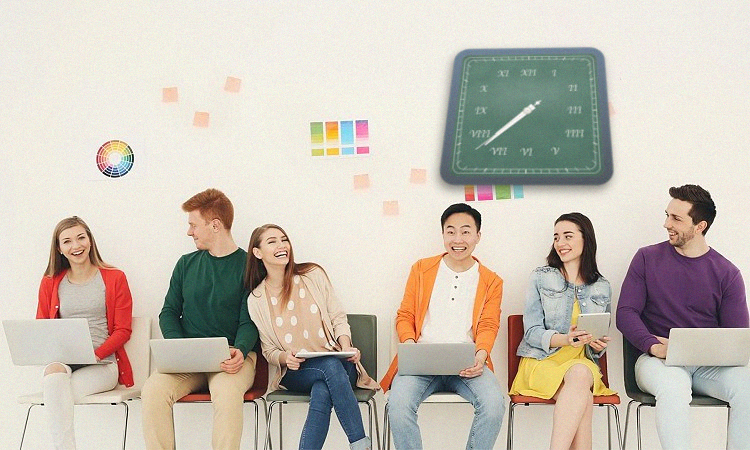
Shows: **7:37:38**
